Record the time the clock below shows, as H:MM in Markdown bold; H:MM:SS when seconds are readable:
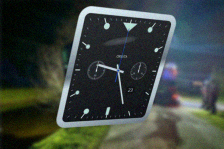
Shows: **9:26**
